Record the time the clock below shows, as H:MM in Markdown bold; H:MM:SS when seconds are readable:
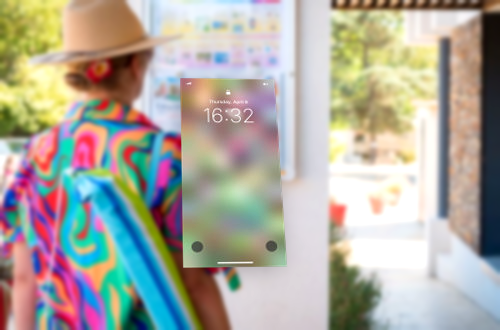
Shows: **16:32**
